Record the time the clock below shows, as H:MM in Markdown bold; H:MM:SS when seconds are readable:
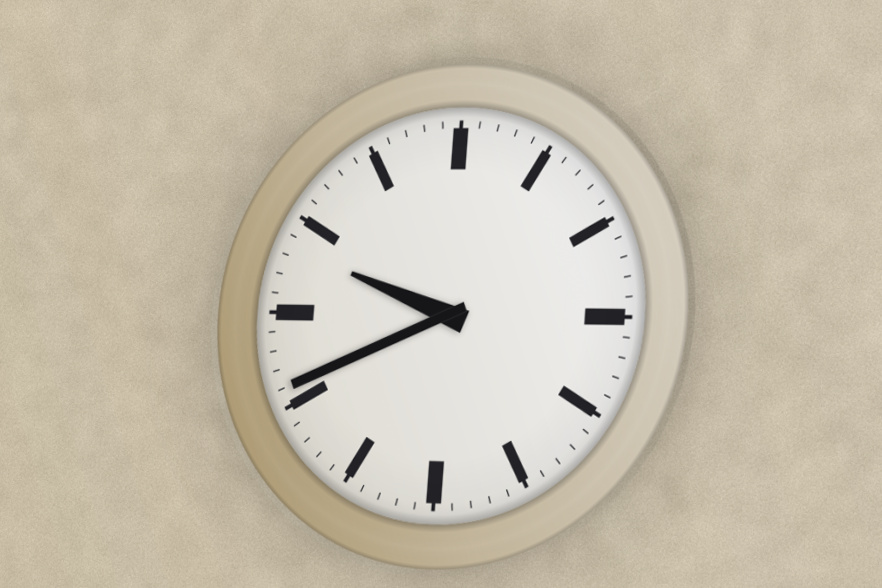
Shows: **9:41**
